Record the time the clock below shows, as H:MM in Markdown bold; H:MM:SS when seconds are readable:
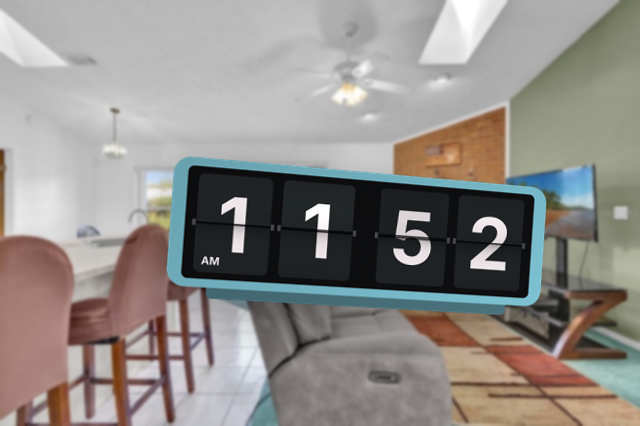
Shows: **11:52**
